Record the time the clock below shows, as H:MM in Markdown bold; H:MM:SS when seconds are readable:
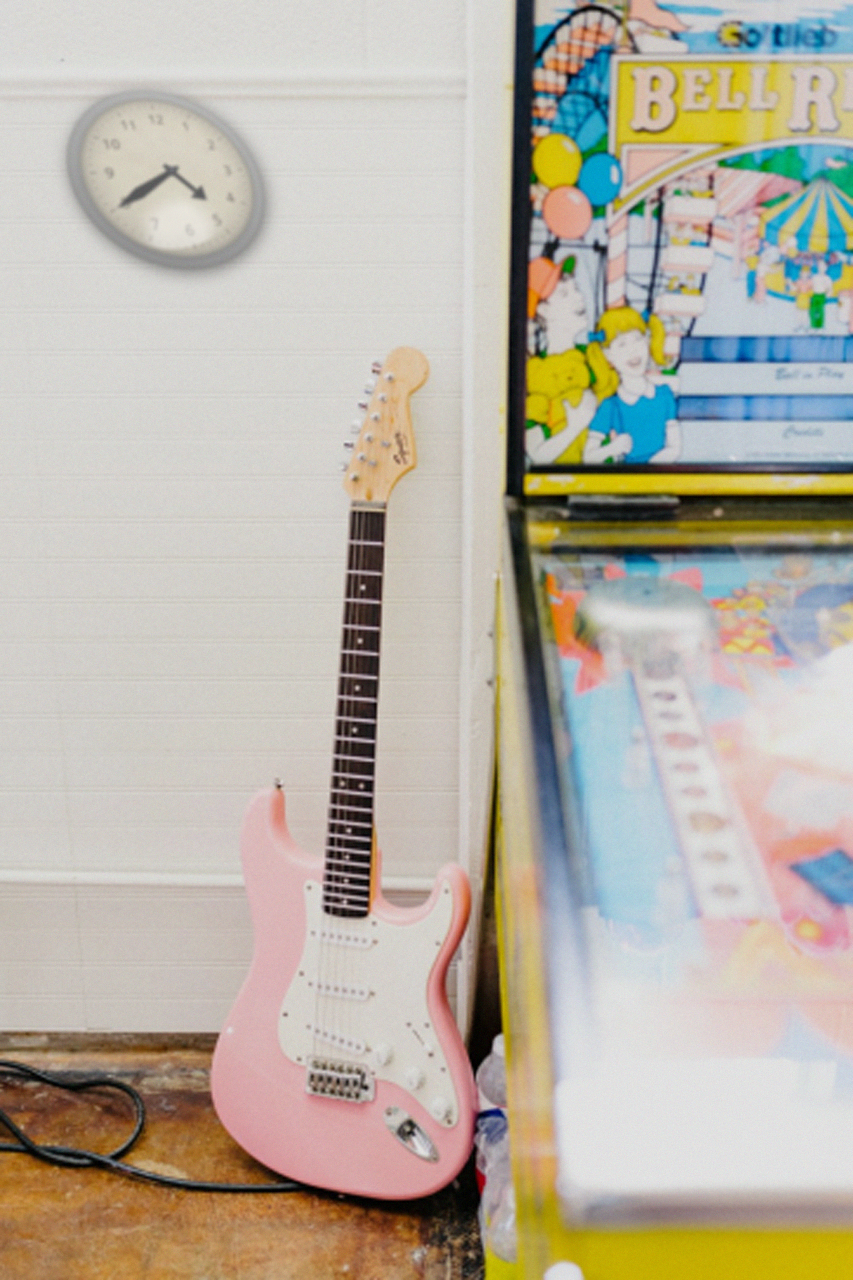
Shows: **4:40**
